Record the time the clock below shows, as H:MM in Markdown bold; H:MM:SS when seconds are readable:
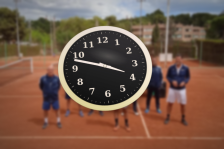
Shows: **3:48**
